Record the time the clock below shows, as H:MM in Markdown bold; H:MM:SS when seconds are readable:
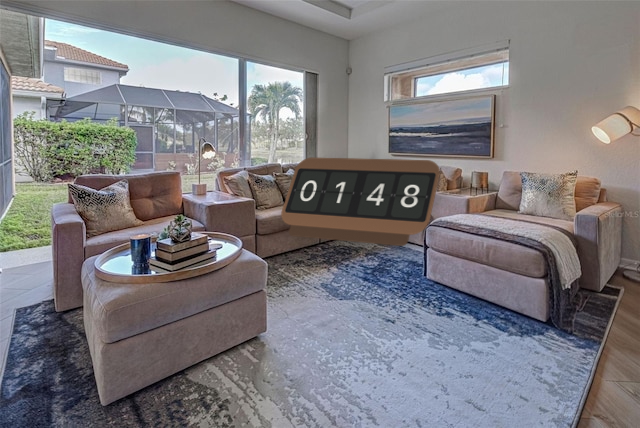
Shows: **1:48**
